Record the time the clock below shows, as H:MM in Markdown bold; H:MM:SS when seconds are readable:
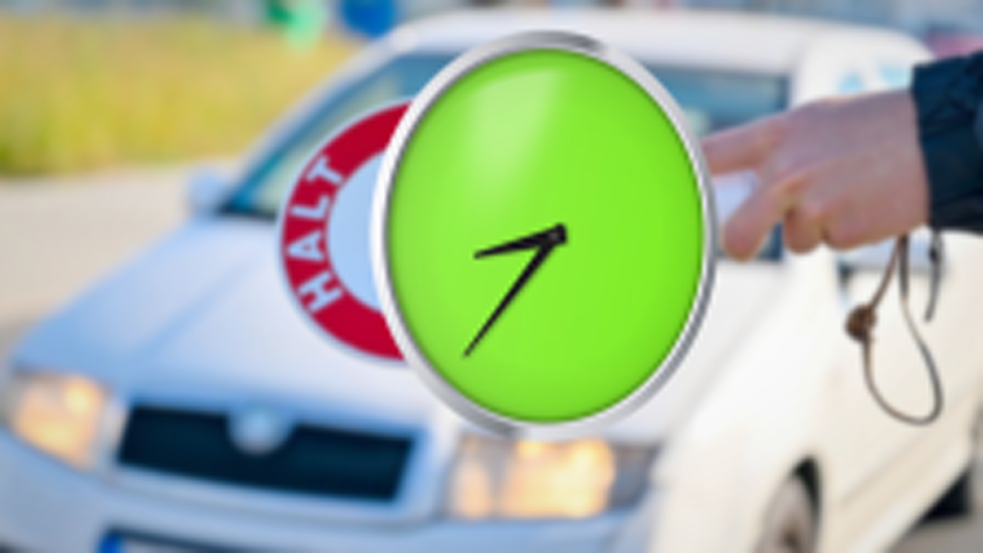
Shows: **8:37**
